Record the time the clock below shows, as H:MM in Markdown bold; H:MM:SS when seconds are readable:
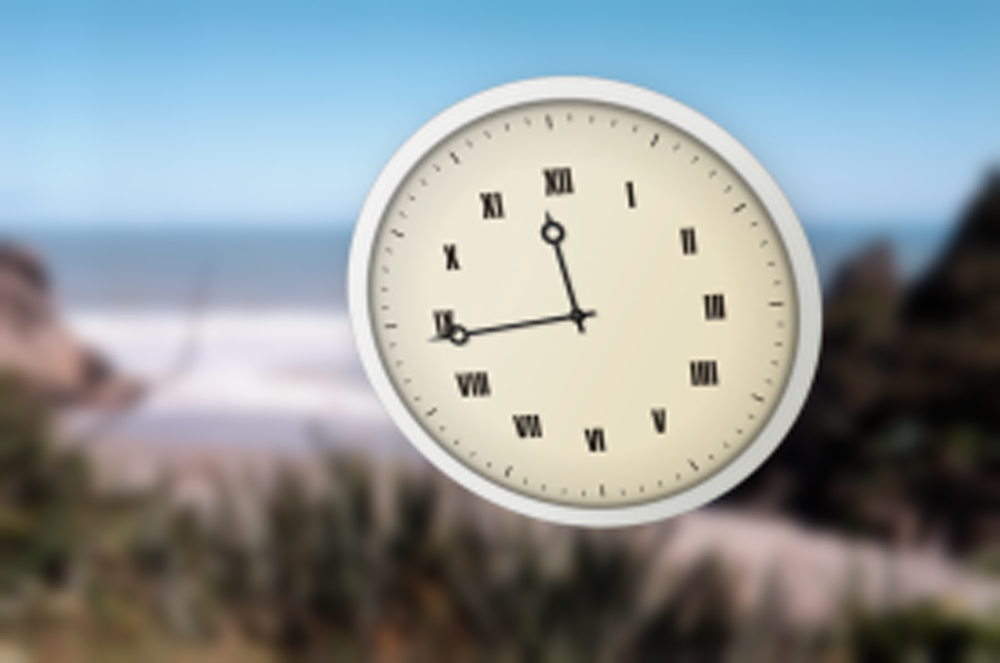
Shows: **11:44**
